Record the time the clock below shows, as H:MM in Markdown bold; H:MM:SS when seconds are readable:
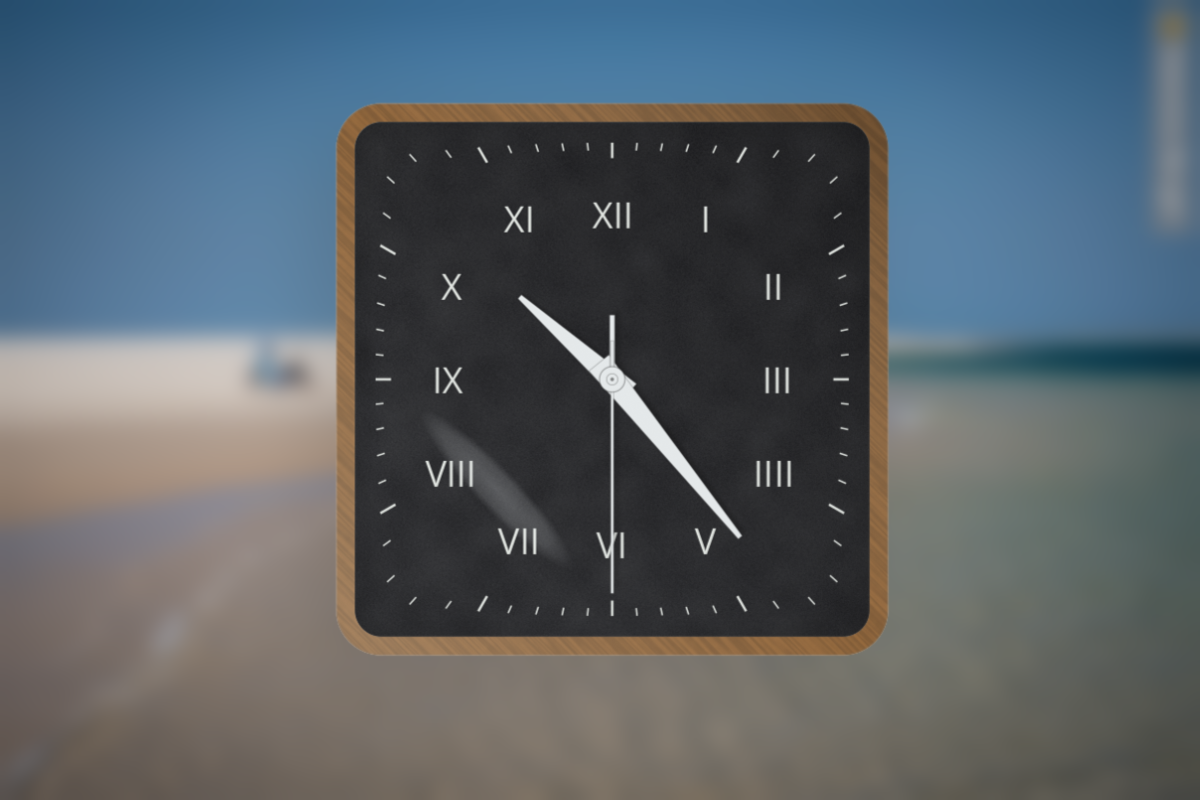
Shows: **10:23:30**
